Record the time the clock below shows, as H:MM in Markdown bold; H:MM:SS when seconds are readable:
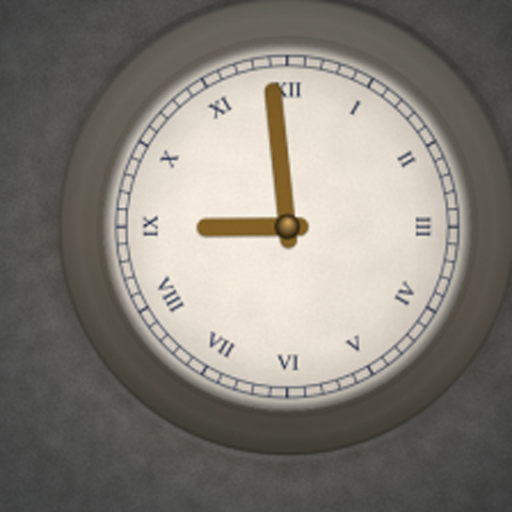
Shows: **8:59**
